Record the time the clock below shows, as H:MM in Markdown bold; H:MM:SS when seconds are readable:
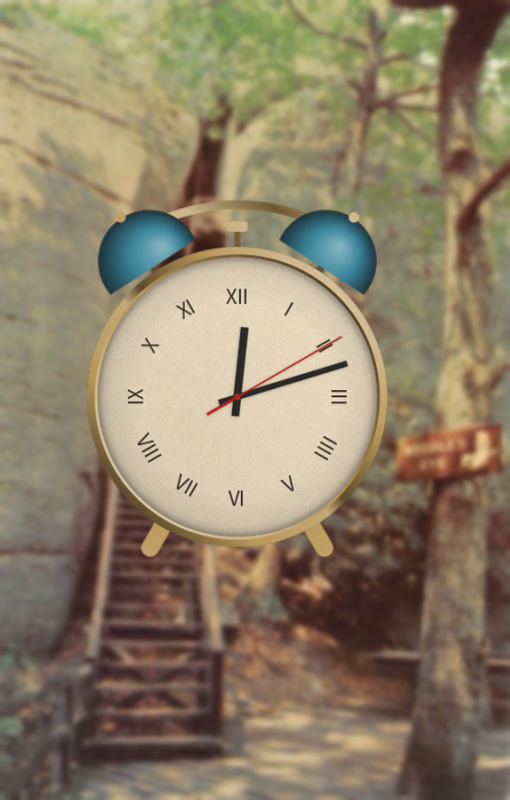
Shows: **12:12:10**
